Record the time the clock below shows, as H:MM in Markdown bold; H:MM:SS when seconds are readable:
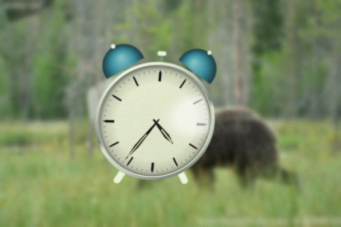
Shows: **4:36**
